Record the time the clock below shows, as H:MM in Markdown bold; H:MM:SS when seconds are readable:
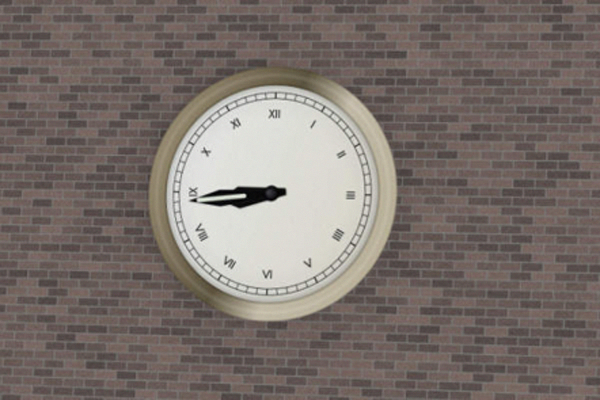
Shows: **8:44**
